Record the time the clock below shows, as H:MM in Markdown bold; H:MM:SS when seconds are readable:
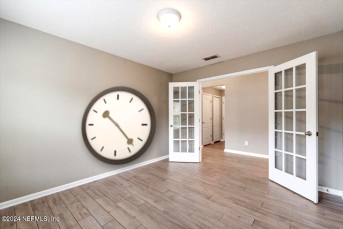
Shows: **10:23**
